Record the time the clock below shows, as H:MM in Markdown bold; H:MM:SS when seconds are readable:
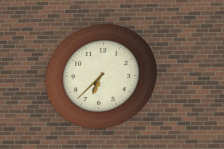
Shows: **6:37**
